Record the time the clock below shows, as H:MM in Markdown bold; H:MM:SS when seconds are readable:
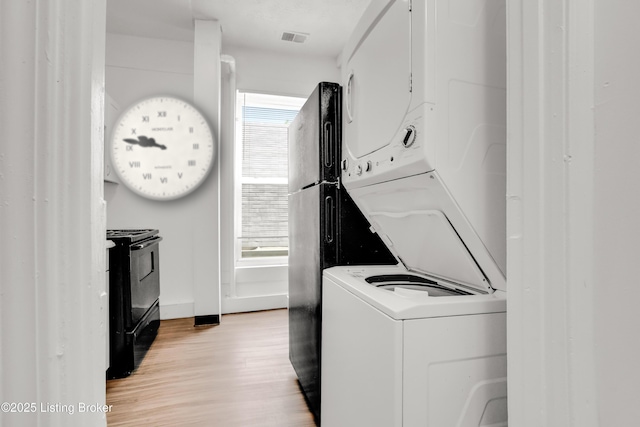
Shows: **9:47**
